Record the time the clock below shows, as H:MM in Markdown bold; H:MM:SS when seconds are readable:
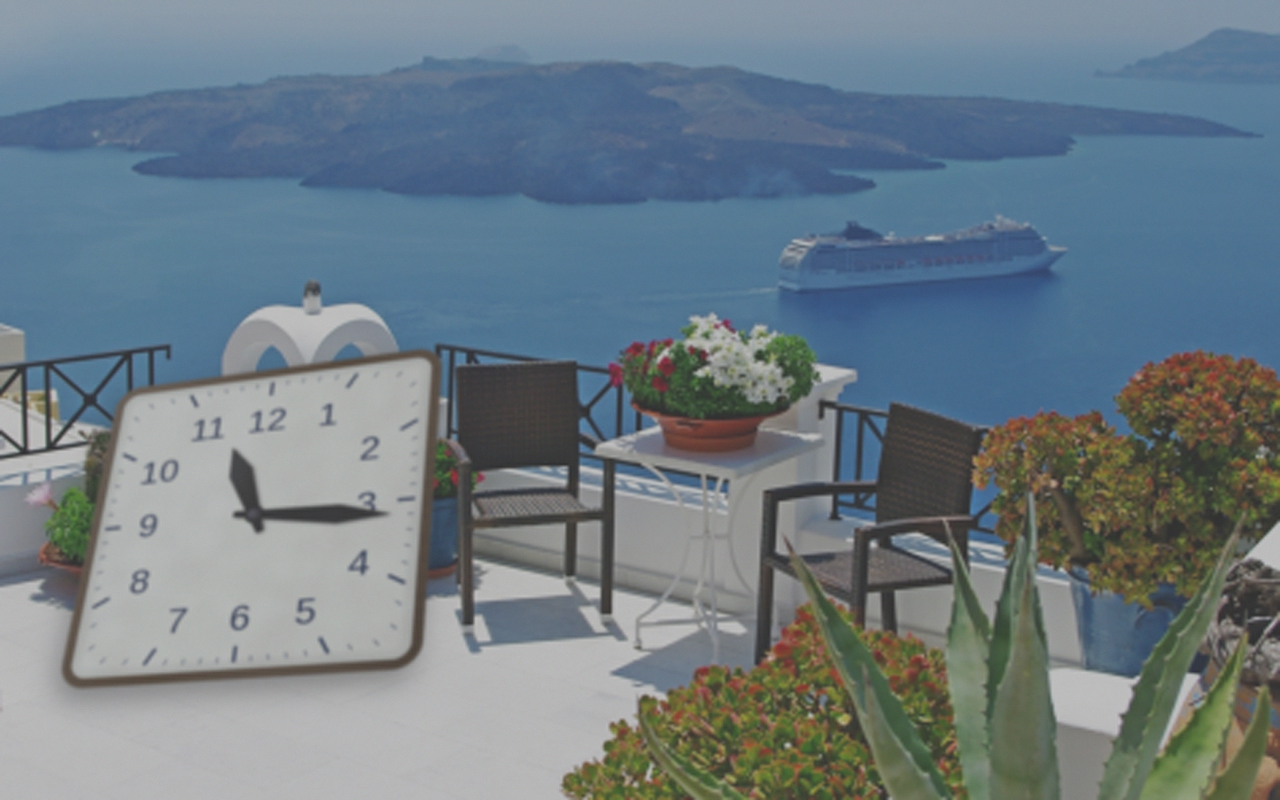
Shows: **11:16**
